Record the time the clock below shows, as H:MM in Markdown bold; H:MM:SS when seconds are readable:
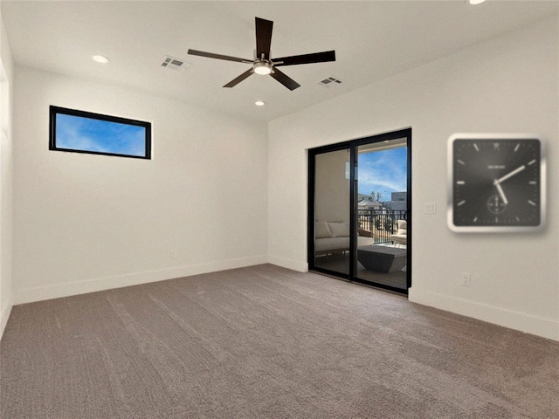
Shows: **5:10**
